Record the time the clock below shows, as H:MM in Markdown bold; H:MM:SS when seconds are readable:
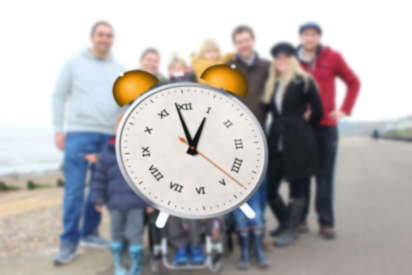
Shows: **12:58:23**
